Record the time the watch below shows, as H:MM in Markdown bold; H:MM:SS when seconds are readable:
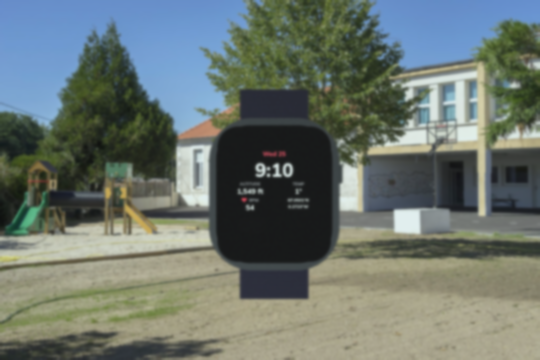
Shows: **9:10**
